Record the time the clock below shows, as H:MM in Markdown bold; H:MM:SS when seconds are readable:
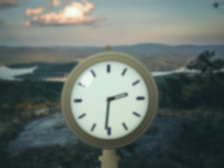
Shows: **2:31**
